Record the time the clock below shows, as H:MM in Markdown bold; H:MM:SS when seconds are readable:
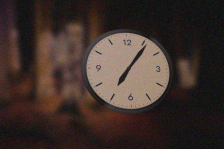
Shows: **7:06**
